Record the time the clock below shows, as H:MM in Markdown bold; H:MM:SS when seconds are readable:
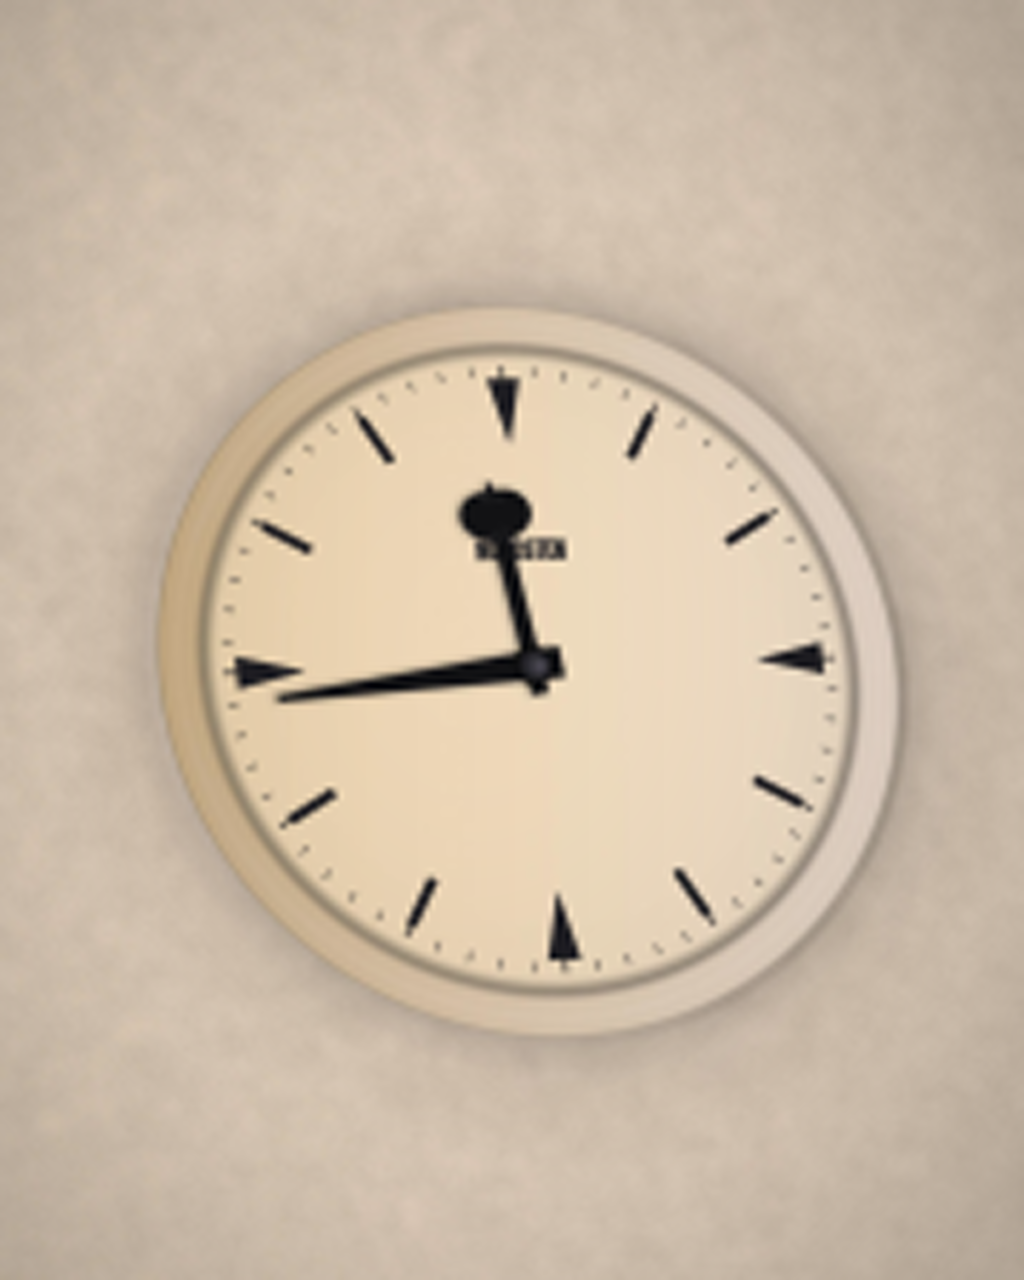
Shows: **11:44**
